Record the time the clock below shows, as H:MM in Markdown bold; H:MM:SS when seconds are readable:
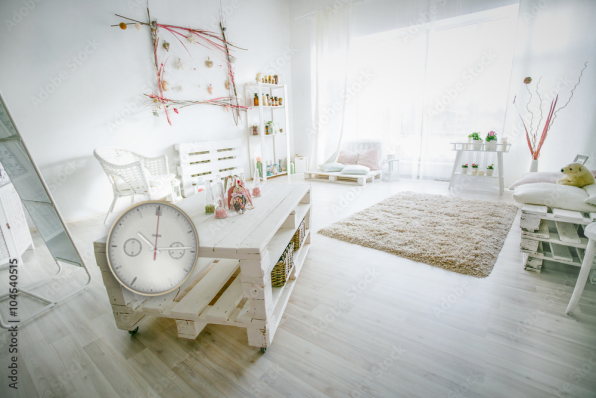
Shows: **10:14**
